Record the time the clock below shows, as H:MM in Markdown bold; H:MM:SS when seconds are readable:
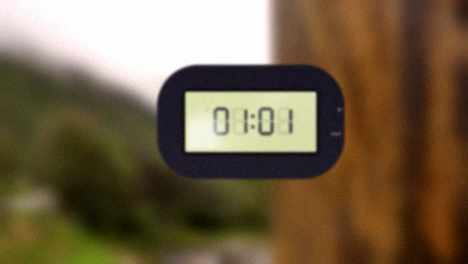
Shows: **1:01**
